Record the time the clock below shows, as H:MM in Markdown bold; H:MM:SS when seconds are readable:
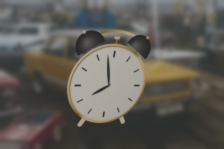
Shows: **7:58**
